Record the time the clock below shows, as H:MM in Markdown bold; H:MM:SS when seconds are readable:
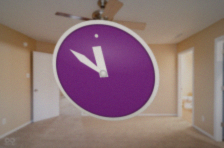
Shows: **11:52**
